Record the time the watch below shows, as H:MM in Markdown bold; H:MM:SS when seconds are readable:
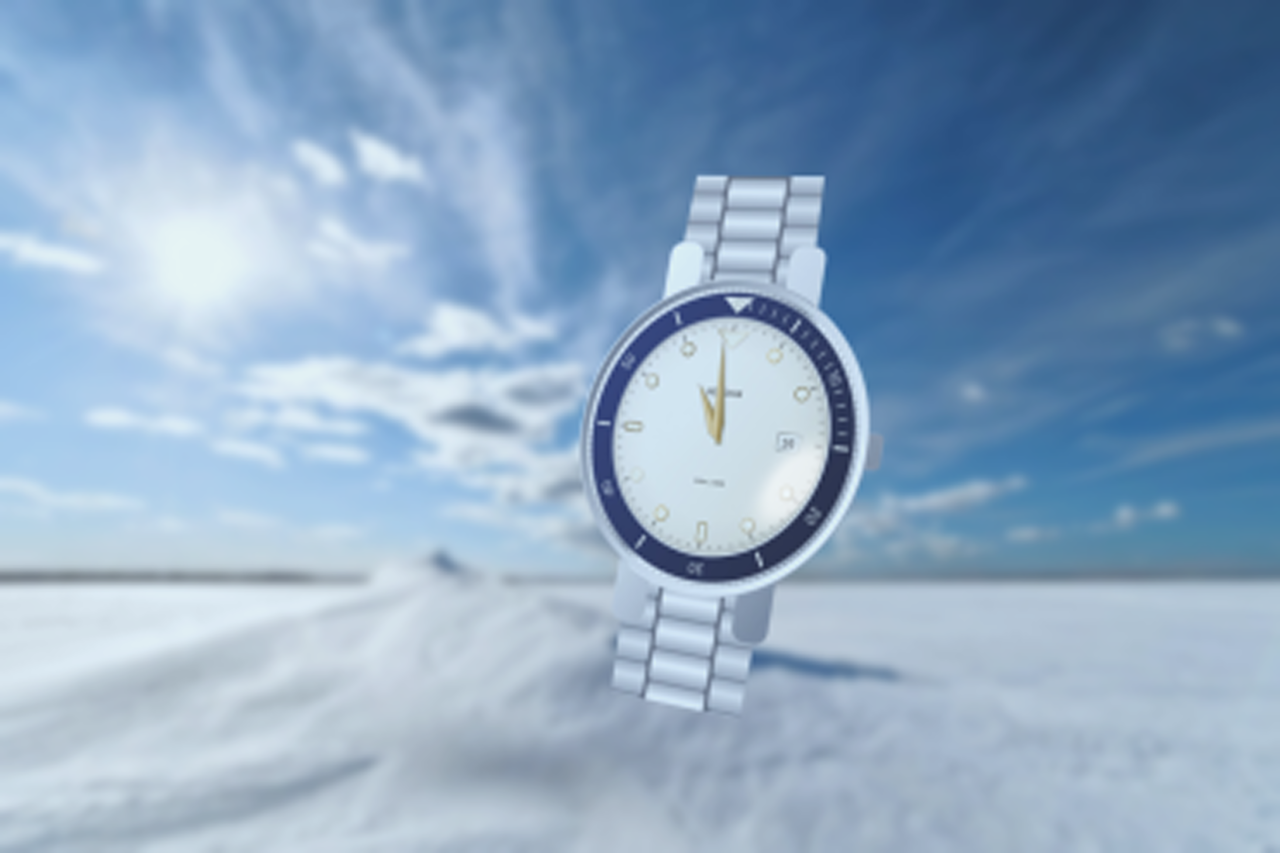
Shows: **10:59**
